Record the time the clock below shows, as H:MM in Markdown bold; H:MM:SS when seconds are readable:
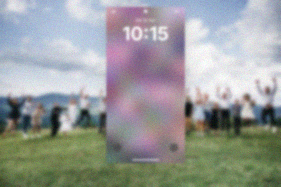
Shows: **10:15**
